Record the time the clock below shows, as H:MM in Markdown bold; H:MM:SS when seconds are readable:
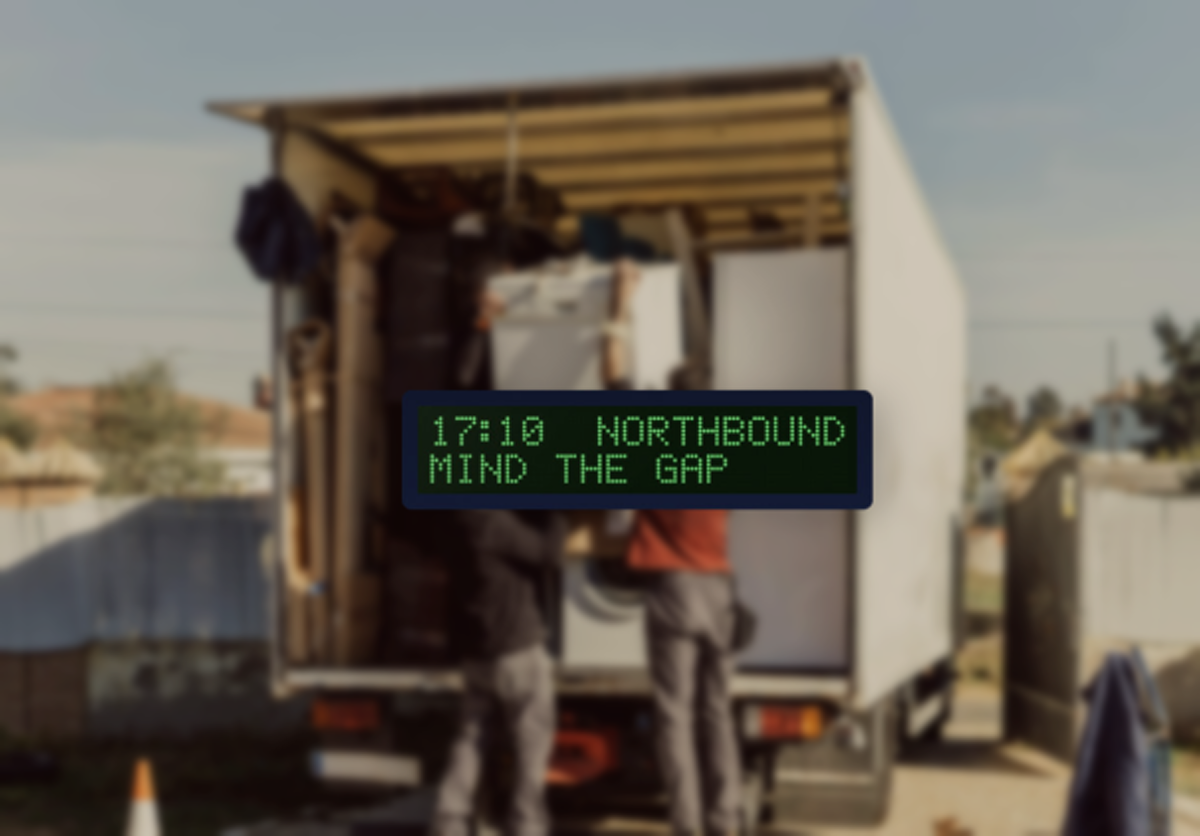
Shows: **17:10**
